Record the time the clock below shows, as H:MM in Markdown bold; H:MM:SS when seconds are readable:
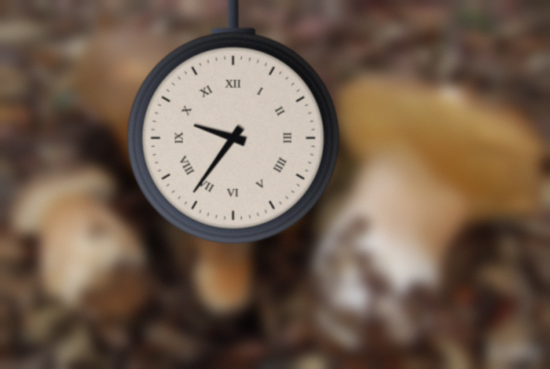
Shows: **9:36**
